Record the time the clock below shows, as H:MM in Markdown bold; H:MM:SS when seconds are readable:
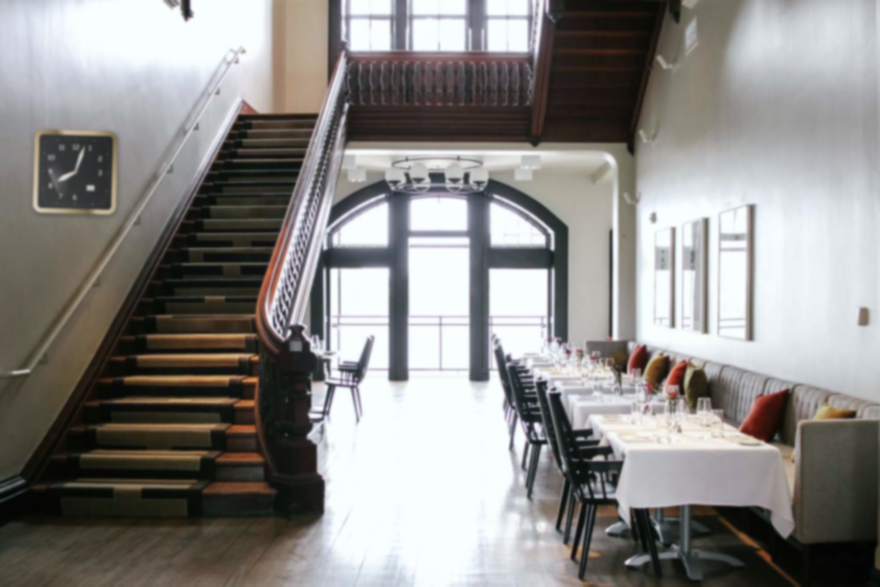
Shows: **8:03**
